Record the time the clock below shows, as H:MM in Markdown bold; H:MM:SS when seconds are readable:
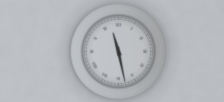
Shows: **11:28**
